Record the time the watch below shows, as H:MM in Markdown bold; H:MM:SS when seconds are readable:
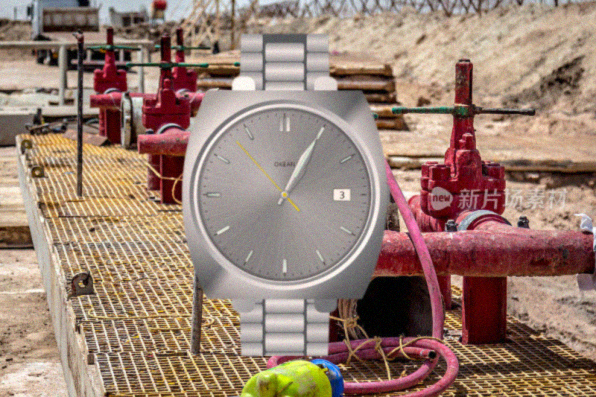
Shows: **1:04:53**
